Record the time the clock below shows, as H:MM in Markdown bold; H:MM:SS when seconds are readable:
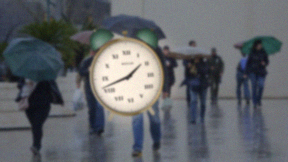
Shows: **1:42**
